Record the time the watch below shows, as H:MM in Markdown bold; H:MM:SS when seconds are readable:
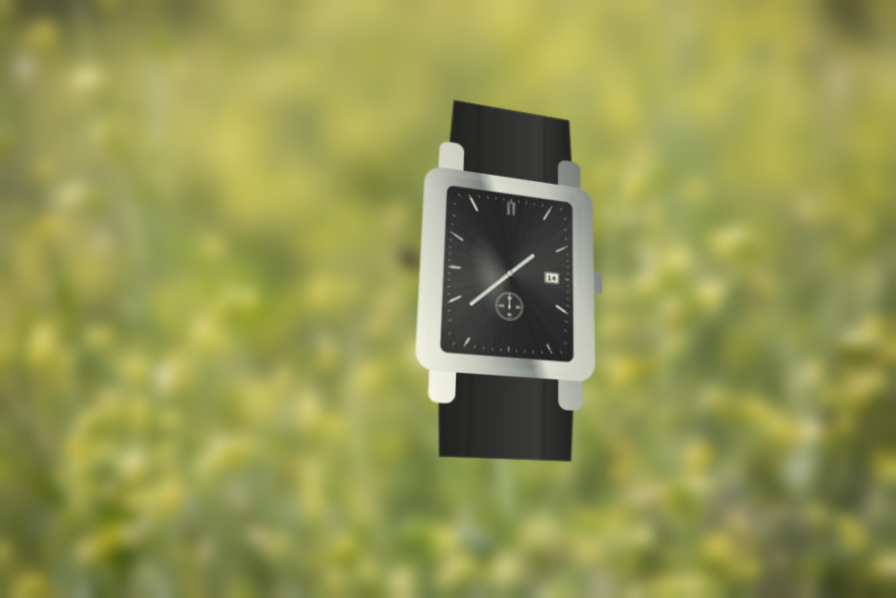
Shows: **1:38**
